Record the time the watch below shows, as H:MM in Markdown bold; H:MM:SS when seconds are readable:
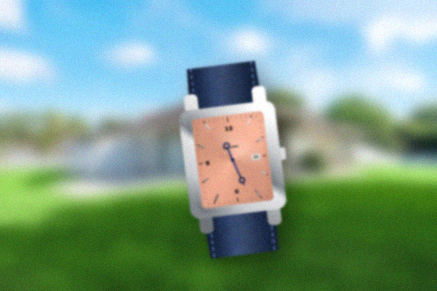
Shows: **11:27**
